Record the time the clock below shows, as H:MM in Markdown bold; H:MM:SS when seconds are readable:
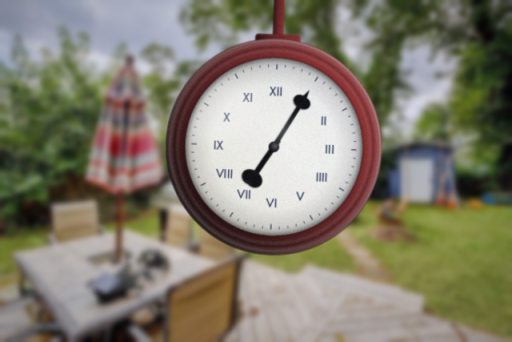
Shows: **7:05**
